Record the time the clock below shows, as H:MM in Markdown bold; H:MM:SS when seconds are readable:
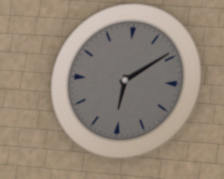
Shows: **6:09**
